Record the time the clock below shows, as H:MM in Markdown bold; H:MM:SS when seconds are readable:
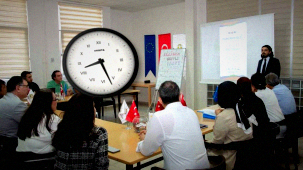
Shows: **8:27**
